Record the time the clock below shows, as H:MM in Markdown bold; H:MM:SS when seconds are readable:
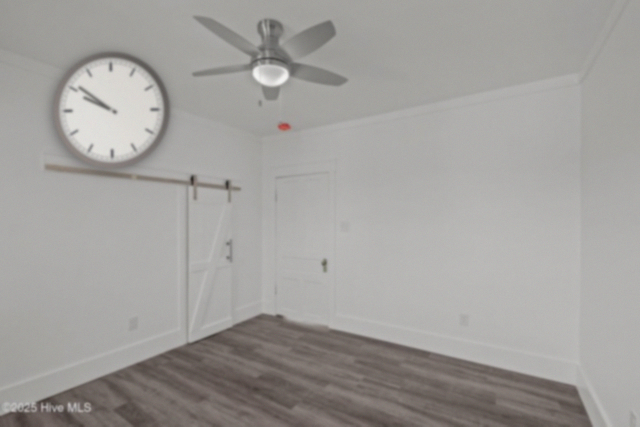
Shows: **9:51**
